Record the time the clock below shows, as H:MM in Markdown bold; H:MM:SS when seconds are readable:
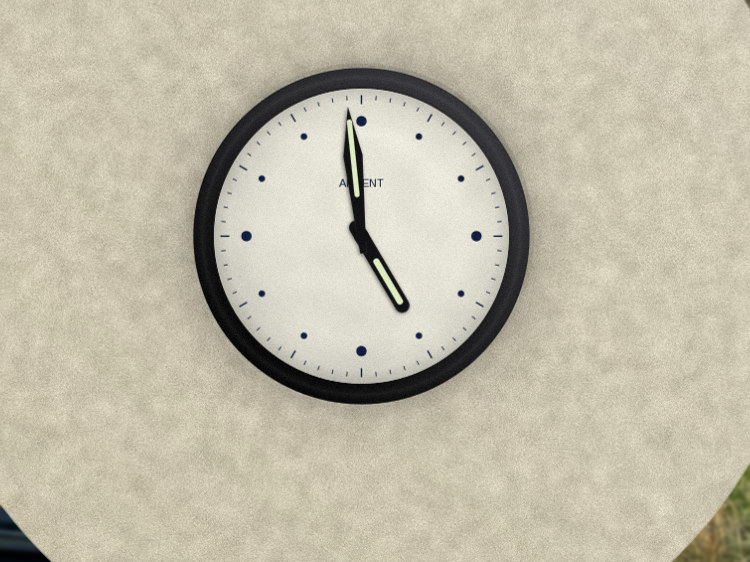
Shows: **4:59**
